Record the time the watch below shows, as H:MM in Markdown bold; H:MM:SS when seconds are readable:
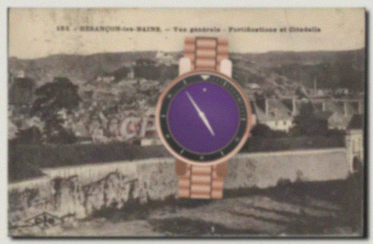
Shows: **4:54**
